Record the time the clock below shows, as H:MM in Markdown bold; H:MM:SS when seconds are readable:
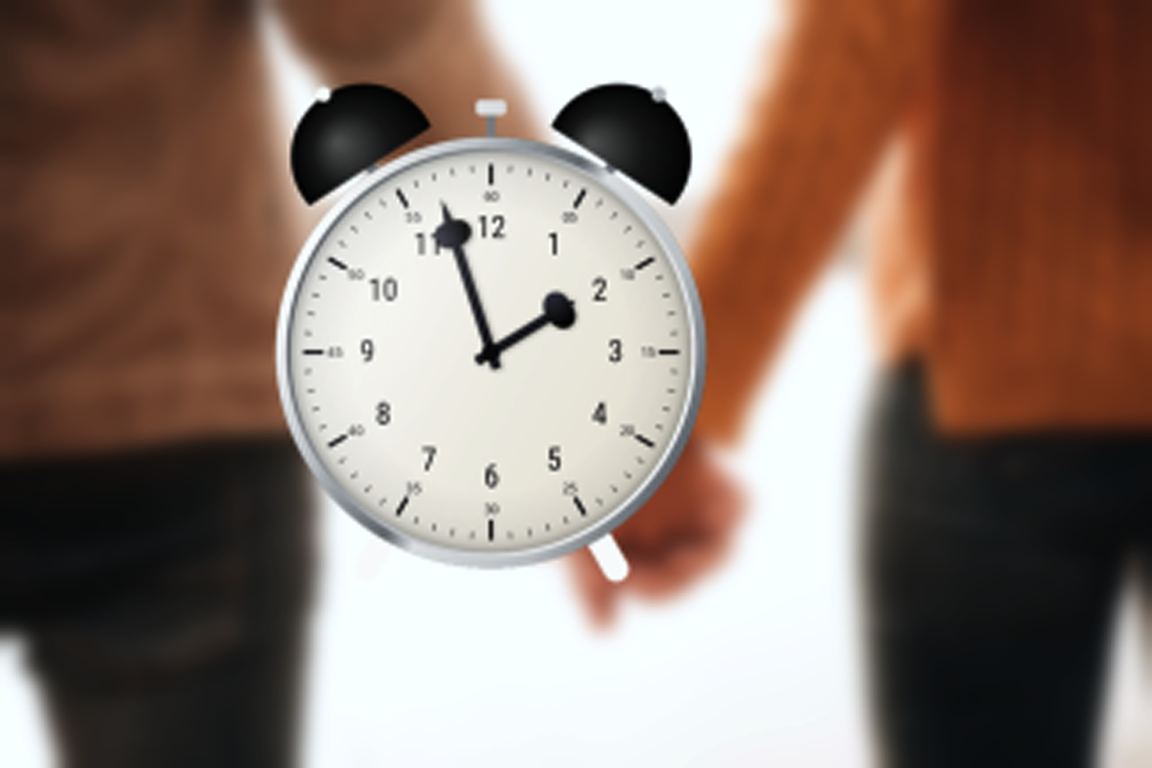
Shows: **1:57**
